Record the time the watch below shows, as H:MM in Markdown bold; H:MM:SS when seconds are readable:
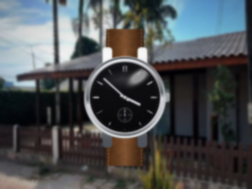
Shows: **3:52**
